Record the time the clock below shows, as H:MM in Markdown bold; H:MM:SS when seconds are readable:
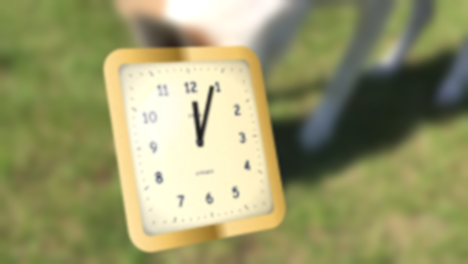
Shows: **12:04**
